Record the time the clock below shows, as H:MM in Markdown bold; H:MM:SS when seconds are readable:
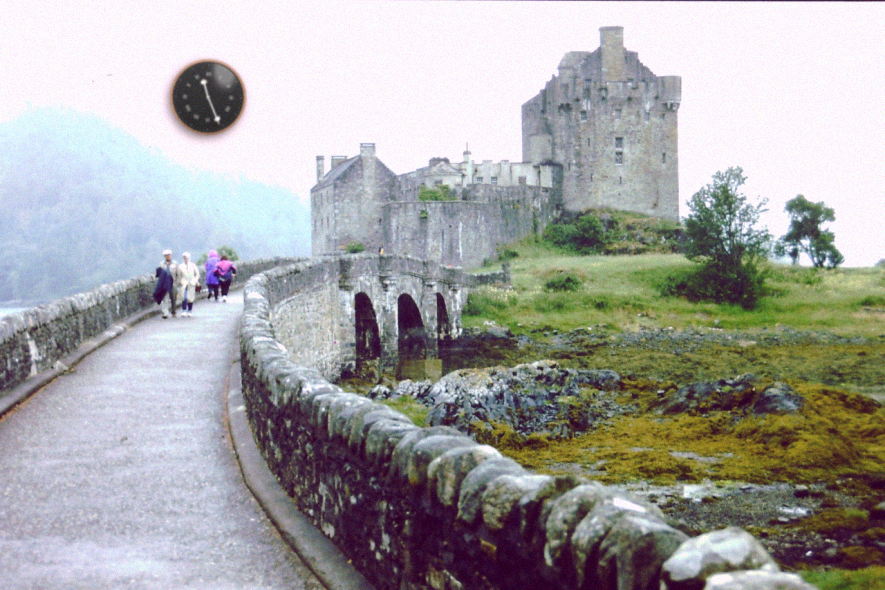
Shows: **11:26**
